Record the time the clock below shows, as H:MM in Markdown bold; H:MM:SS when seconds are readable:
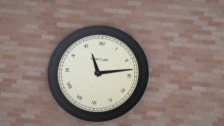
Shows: **11:13**
